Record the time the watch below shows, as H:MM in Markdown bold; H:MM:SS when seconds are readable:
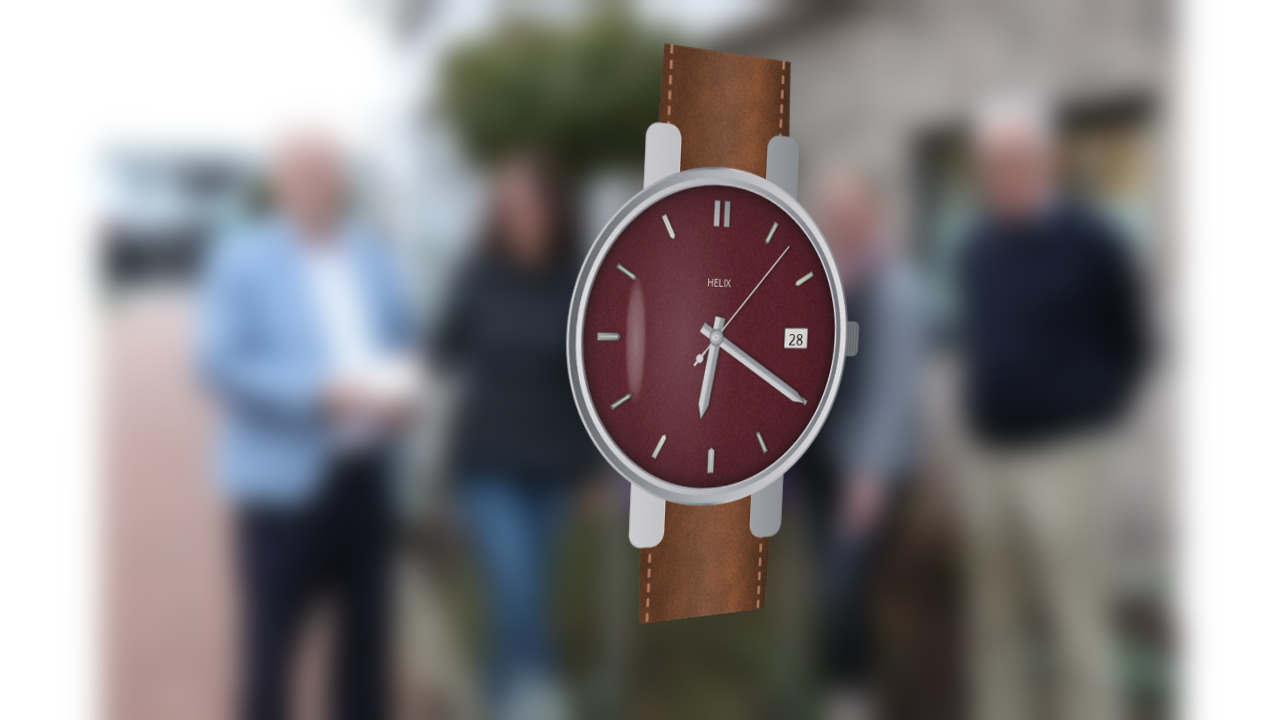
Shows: **6:20:07**
